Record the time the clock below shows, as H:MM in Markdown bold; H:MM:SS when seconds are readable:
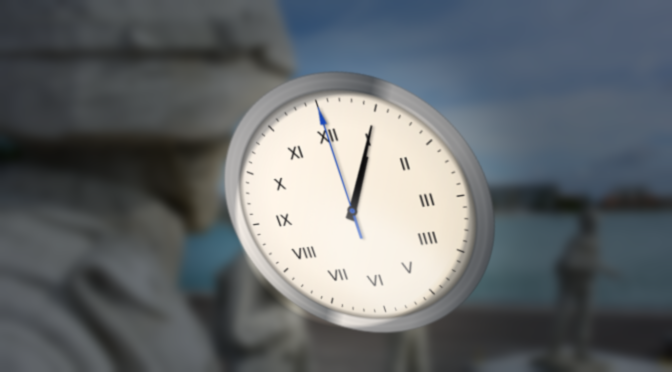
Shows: **1:05:00**
